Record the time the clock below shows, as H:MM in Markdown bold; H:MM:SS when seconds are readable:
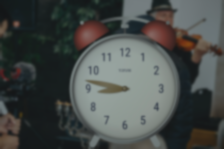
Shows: **8:47**
